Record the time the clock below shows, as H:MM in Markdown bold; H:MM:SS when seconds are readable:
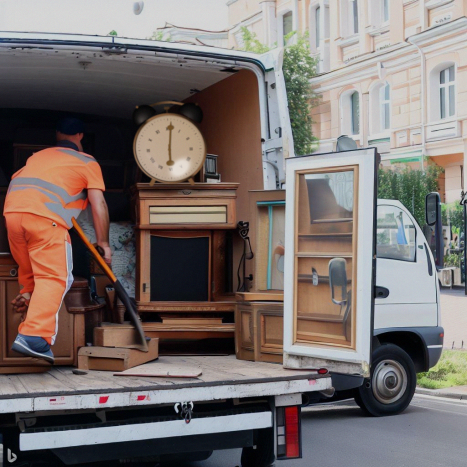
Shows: **6:01**
